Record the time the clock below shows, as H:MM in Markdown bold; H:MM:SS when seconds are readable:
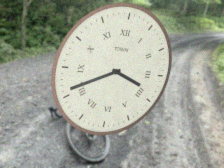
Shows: **3:41**
